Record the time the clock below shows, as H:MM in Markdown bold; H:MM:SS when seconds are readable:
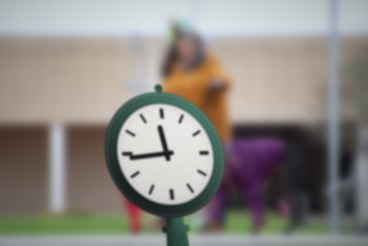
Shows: **11:44**
